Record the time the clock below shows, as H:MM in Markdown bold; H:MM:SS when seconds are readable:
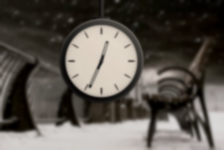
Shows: **12:34**
